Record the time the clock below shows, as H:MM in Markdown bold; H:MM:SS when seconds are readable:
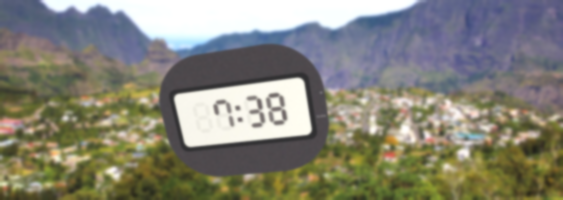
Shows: **7:38**
